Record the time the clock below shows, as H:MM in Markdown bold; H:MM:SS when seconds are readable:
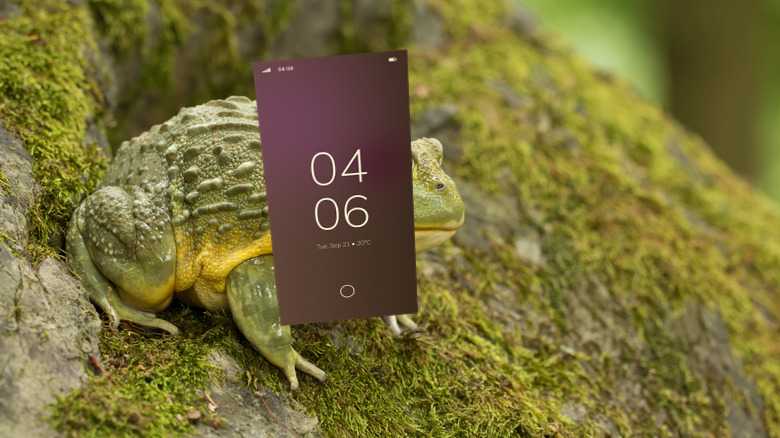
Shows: **4:06**
